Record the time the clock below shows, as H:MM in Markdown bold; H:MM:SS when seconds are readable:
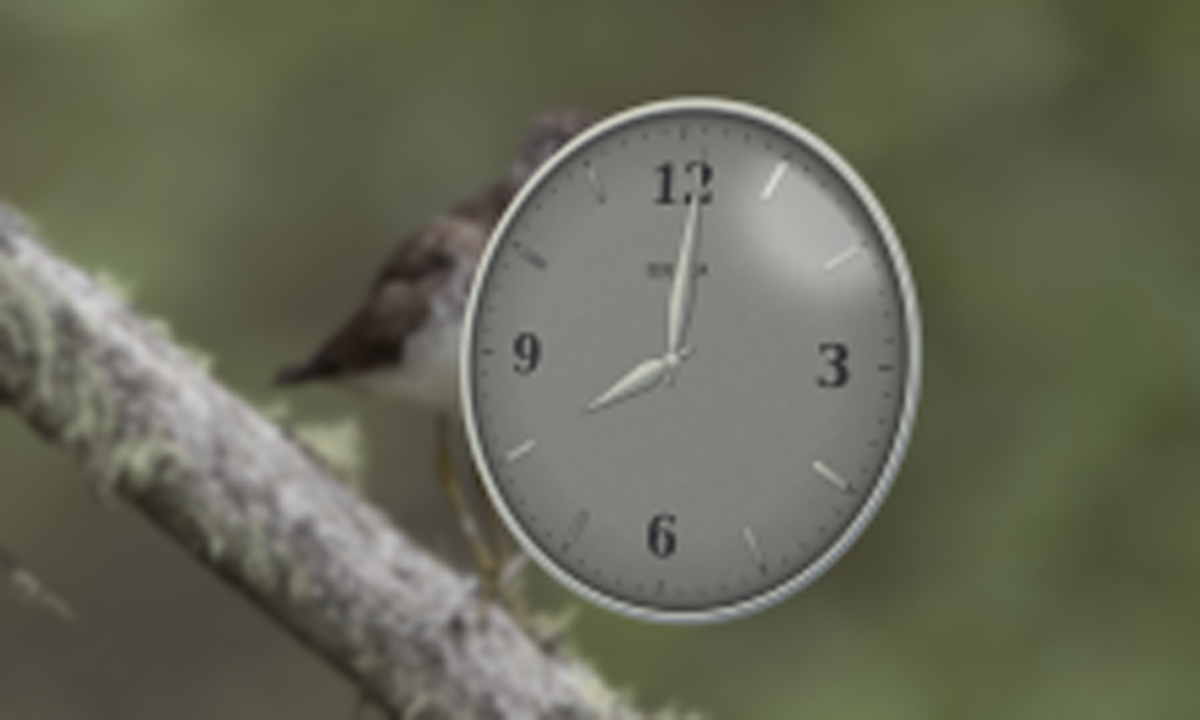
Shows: **8:01**
